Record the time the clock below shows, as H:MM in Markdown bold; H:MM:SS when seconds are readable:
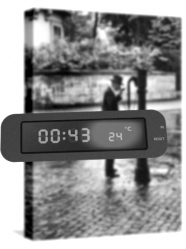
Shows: **0:43**
